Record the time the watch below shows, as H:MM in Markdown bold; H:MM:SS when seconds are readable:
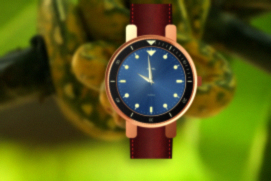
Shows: **9:59**
